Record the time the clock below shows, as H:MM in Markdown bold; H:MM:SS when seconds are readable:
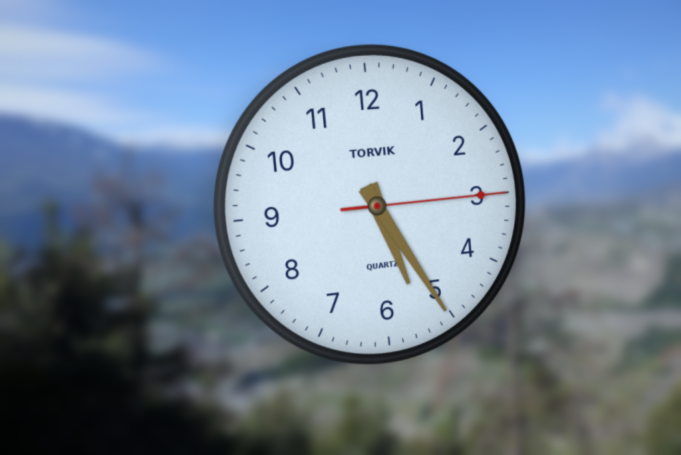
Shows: **5:25:15**
